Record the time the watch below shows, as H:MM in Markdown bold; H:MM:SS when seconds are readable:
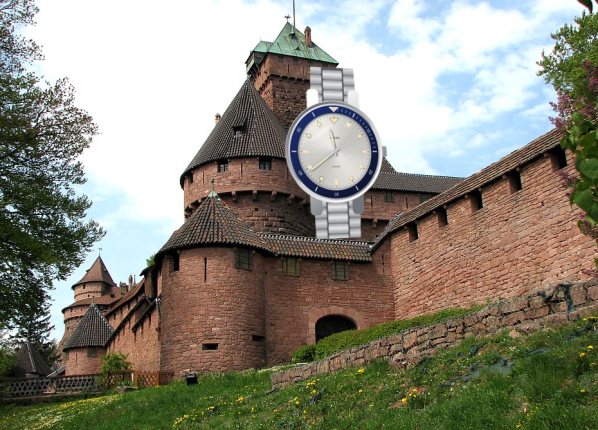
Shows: **11:39**
